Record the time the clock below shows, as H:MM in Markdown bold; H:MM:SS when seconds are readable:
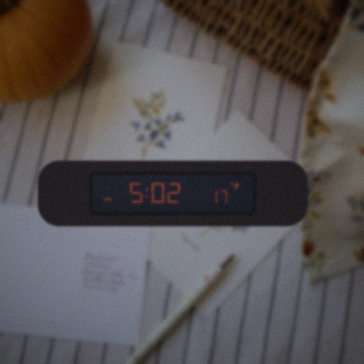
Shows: **5:02**
